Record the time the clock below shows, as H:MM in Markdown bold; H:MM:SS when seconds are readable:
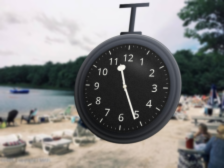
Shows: **11:26**
